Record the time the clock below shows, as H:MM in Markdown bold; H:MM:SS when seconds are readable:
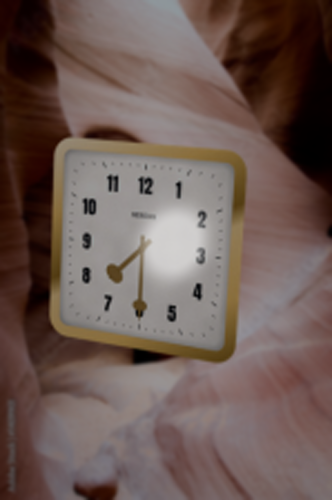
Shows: **7:30**
